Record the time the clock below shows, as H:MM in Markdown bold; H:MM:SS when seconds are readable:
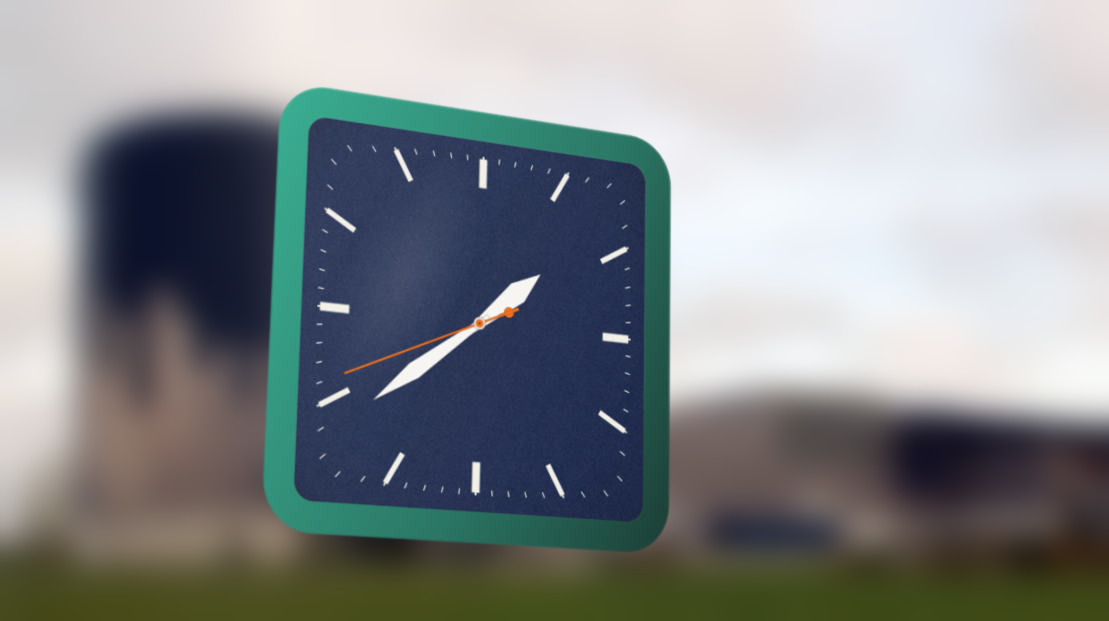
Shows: **1:38:41**
